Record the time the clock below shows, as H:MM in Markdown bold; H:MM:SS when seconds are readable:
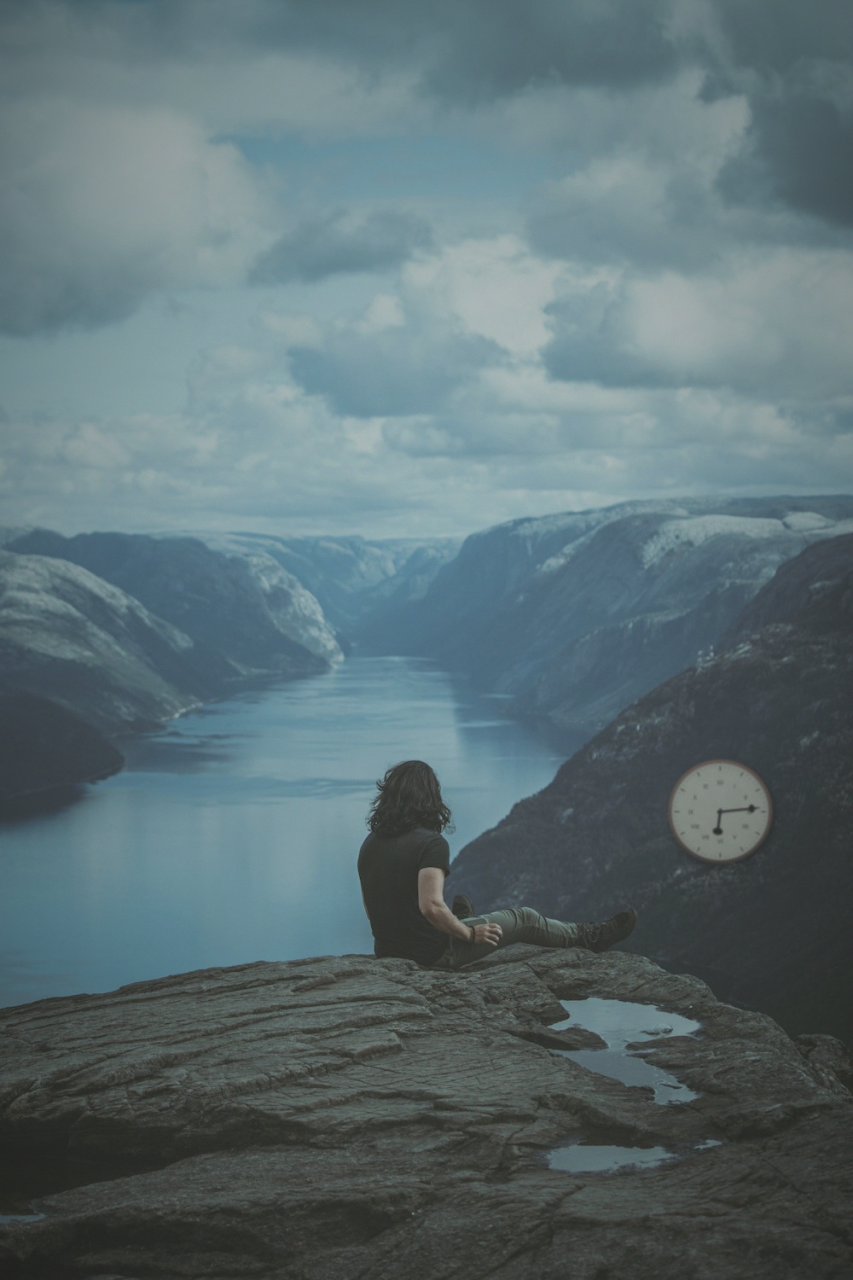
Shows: **6:14**
